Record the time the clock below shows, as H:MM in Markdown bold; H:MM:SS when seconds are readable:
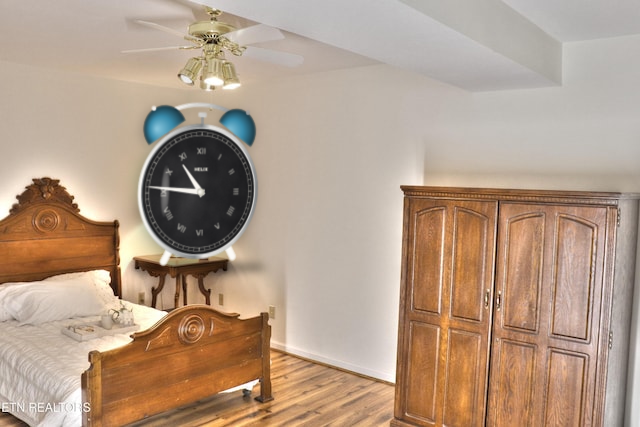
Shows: **10:46**
